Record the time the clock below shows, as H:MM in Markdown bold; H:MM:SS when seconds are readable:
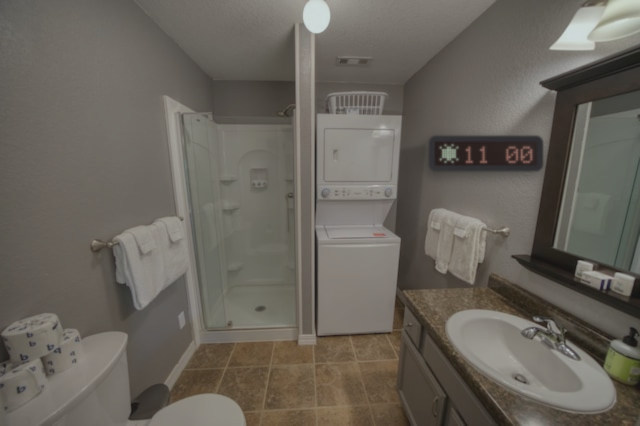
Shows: **11:00**
